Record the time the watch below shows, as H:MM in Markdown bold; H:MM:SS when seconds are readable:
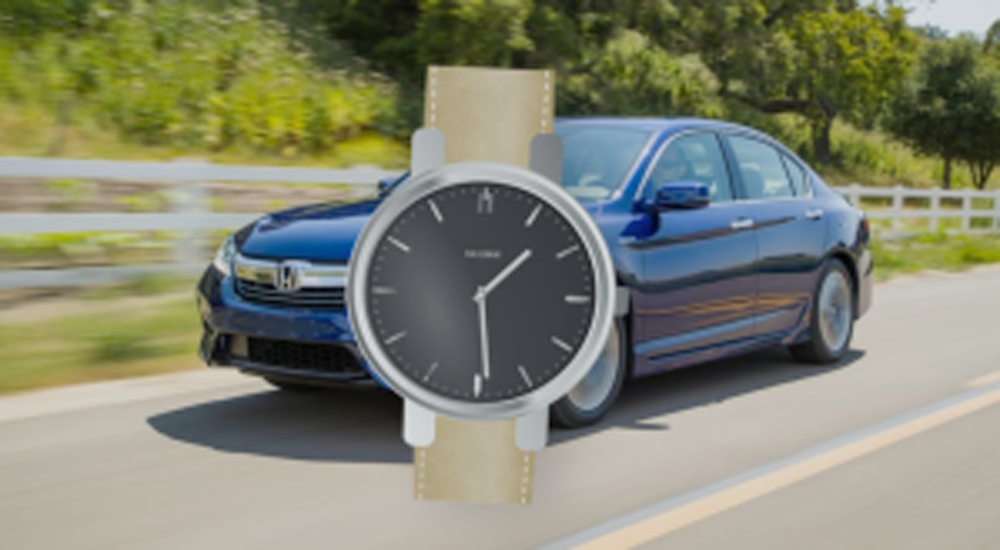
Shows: **1:29**
